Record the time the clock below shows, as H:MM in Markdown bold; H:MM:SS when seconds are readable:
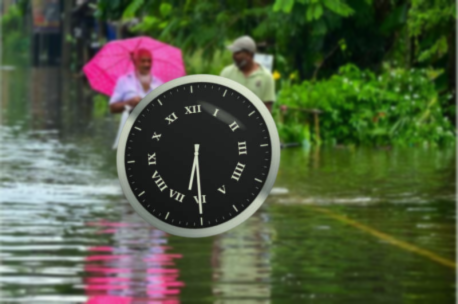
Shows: **6:30**
